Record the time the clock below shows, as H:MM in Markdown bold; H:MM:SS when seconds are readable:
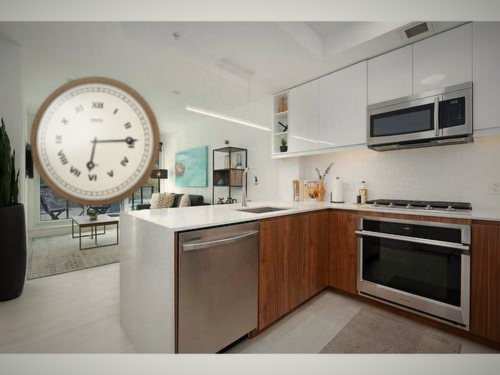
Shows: **6:14**
